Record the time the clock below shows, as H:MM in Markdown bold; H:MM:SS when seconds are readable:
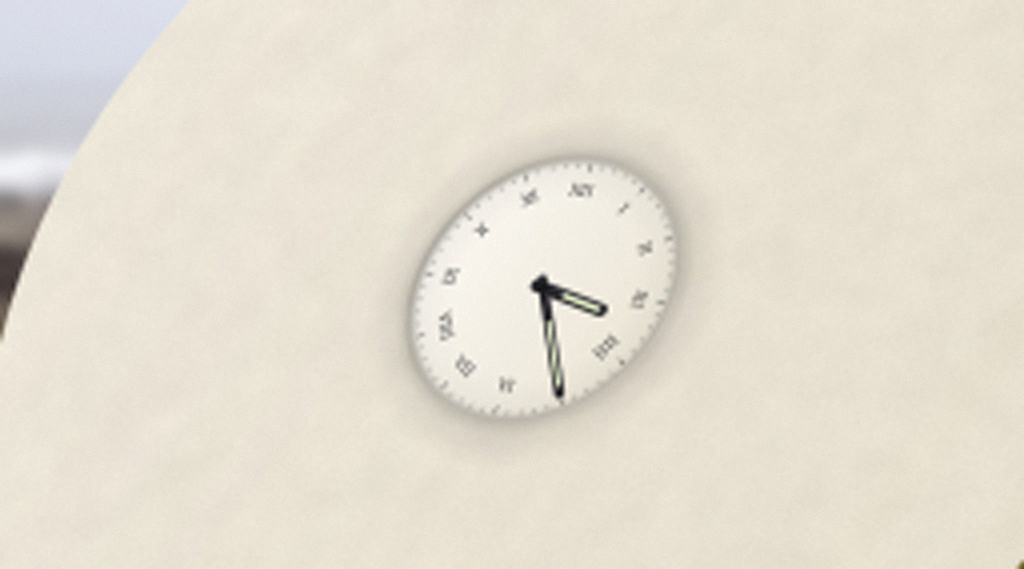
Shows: **3:25**
